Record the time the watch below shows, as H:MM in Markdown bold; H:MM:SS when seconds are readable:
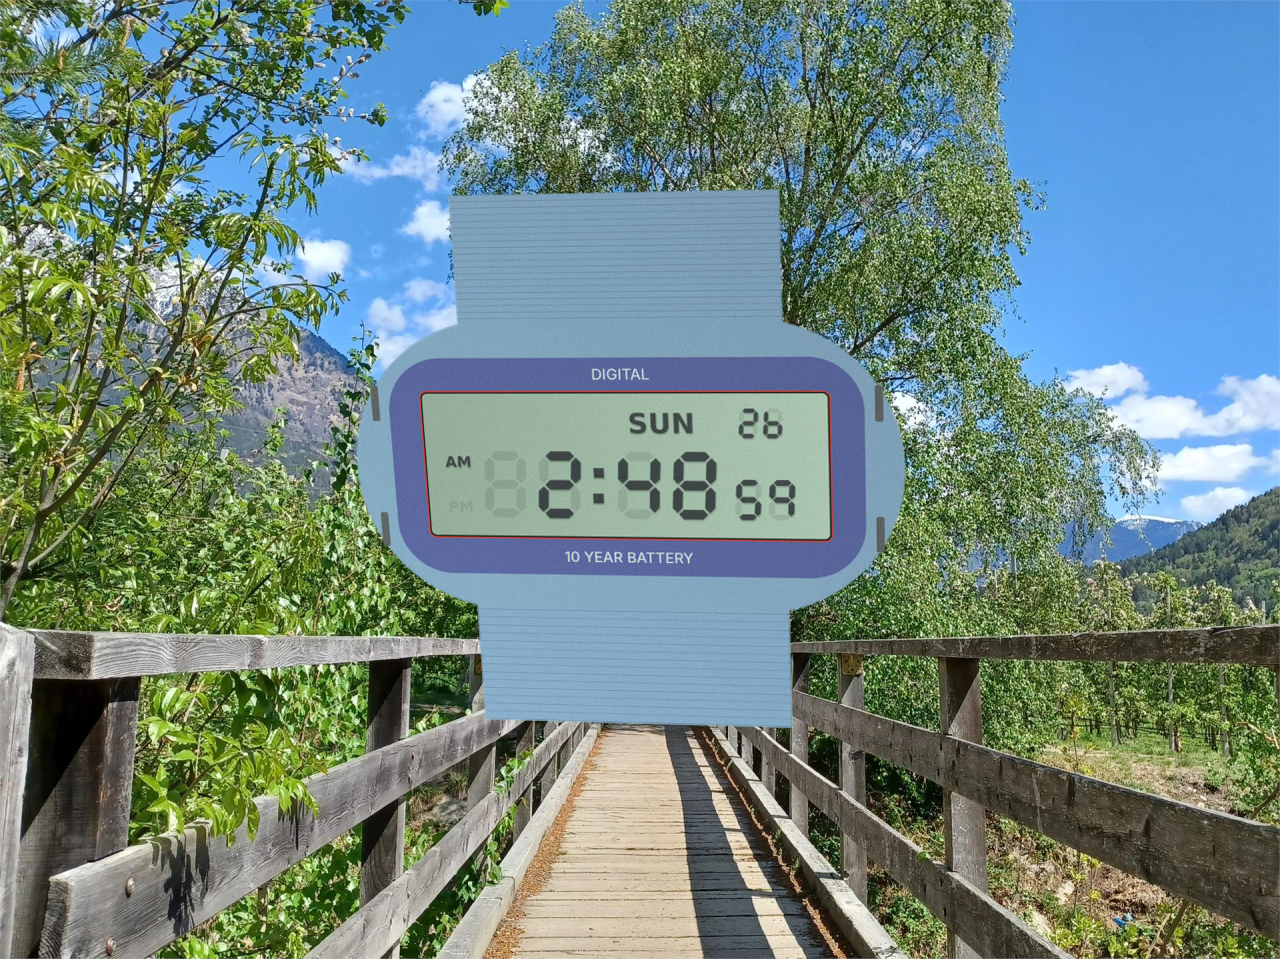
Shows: **2:48:59**
